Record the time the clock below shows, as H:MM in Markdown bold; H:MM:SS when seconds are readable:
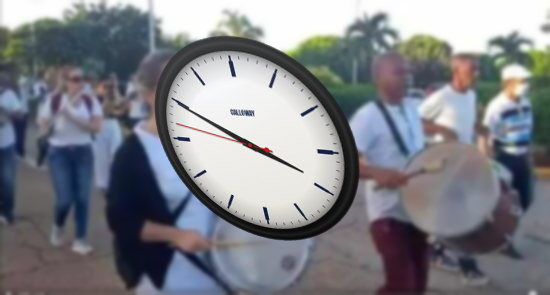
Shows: **3:49:47**
